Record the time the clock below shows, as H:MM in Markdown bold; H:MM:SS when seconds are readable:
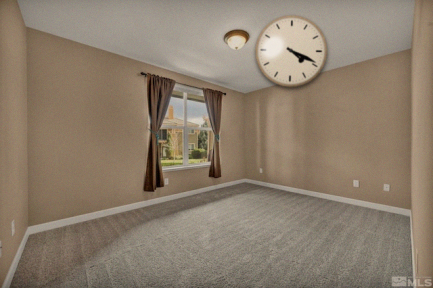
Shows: **4:19**
